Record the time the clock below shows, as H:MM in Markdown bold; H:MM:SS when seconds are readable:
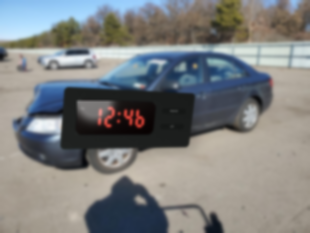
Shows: **12:46**
